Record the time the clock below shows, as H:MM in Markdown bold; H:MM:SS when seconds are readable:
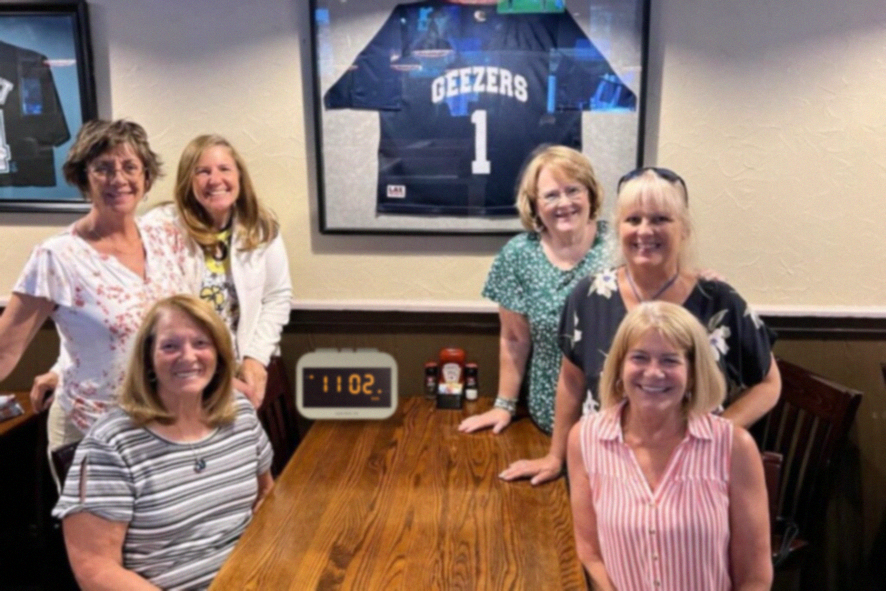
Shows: **11:02**
